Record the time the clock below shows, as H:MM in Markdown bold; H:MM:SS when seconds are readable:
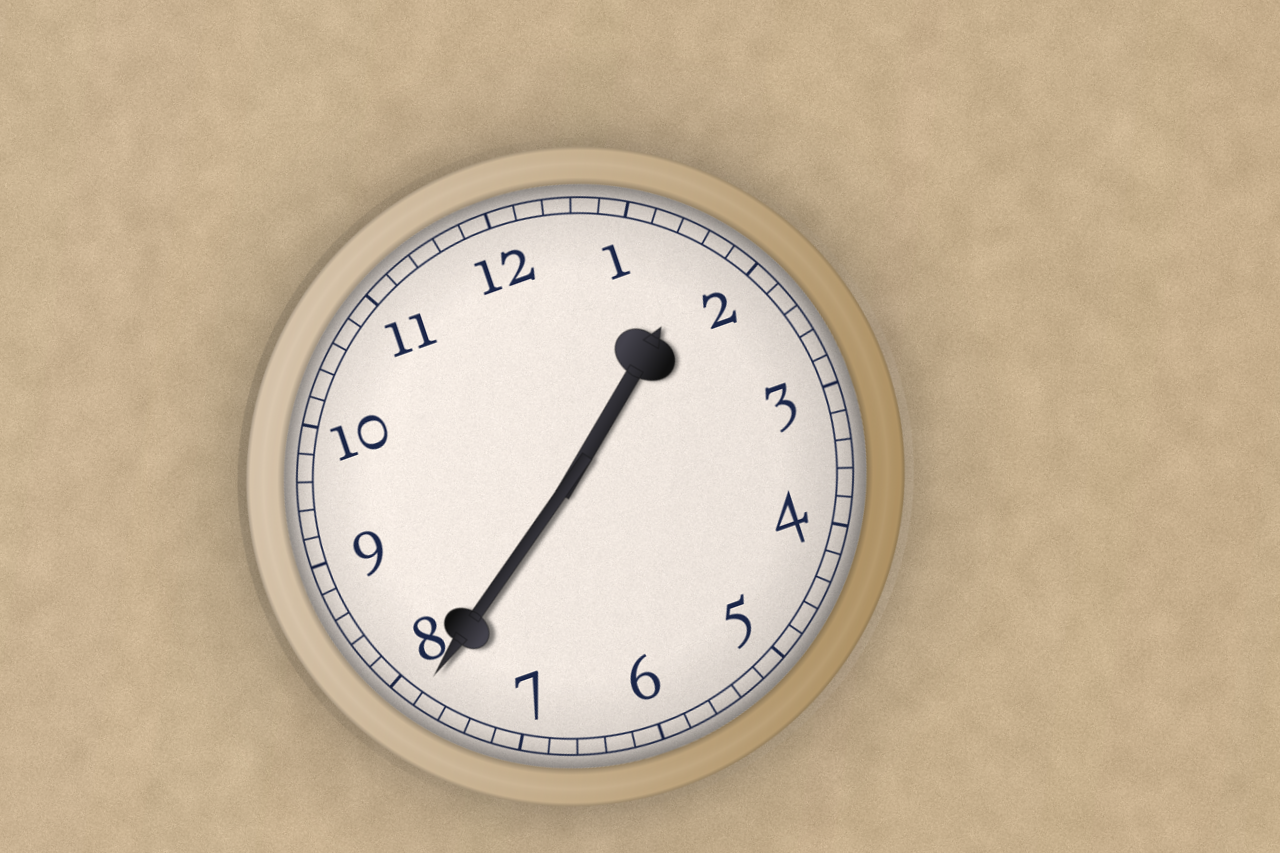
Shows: **1:39**
